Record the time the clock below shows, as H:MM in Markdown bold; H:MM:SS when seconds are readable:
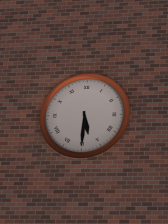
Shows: **5:30**
